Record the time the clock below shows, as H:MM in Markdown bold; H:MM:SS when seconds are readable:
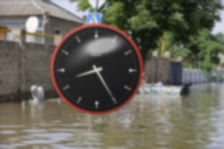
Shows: **8:25**
